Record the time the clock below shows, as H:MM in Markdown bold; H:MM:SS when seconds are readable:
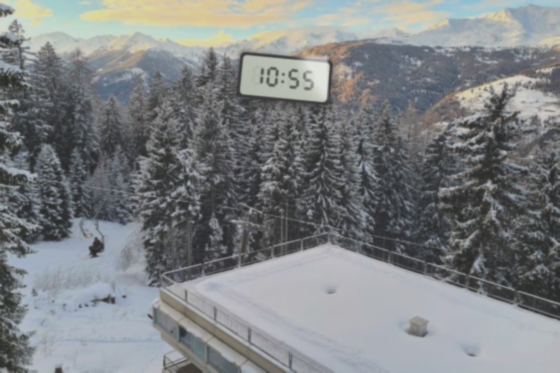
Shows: **10:55**
